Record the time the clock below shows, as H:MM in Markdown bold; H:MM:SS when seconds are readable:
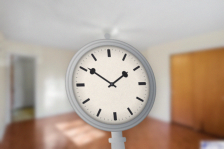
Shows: **1:51**
